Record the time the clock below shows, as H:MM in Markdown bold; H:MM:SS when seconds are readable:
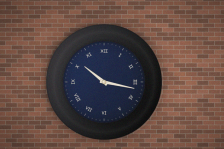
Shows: **10:17**
